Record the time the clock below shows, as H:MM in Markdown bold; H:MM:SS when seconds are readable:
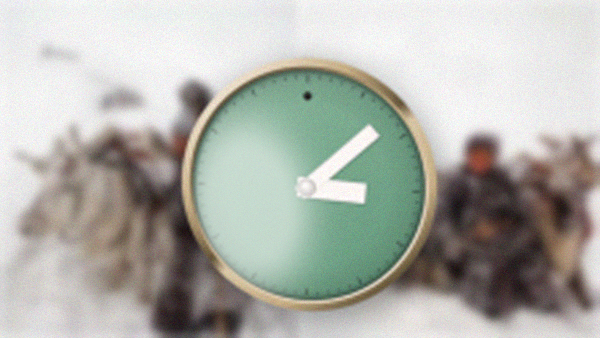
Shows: **3:08**
